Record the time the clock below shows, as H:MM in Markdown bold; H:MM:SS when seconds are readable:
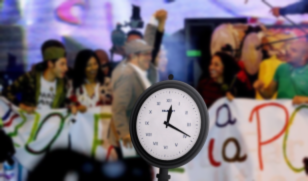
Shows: **12:19**
